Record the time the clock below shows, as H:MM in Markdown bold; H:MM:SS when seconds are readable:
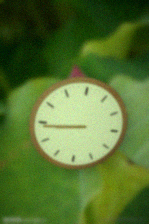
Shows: **8:44**
